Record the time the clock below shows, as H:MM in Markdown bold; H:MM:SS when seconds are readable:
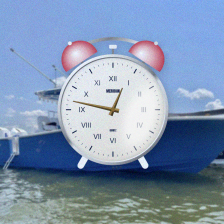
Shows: **12:47**
